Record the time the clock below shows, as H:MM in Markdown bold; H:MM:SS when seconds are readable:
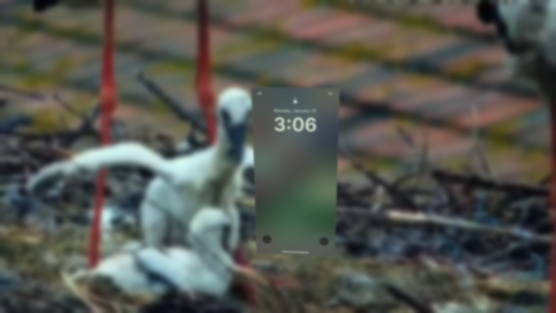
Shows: **3:06**
